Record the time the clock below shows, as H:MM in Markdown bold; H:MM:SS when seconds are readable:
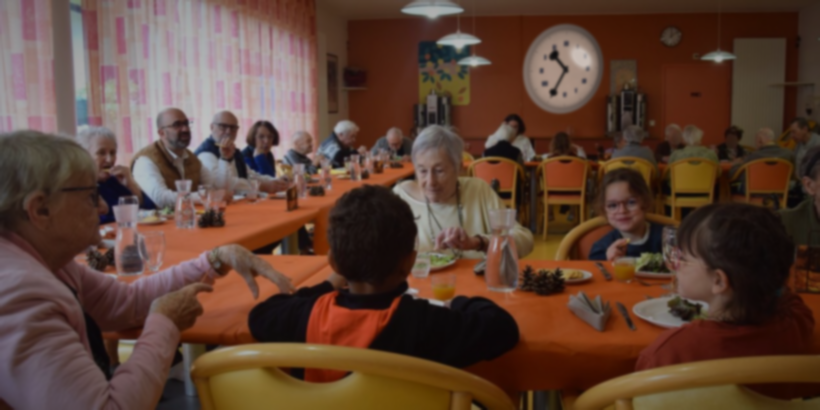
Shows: **10:35**
